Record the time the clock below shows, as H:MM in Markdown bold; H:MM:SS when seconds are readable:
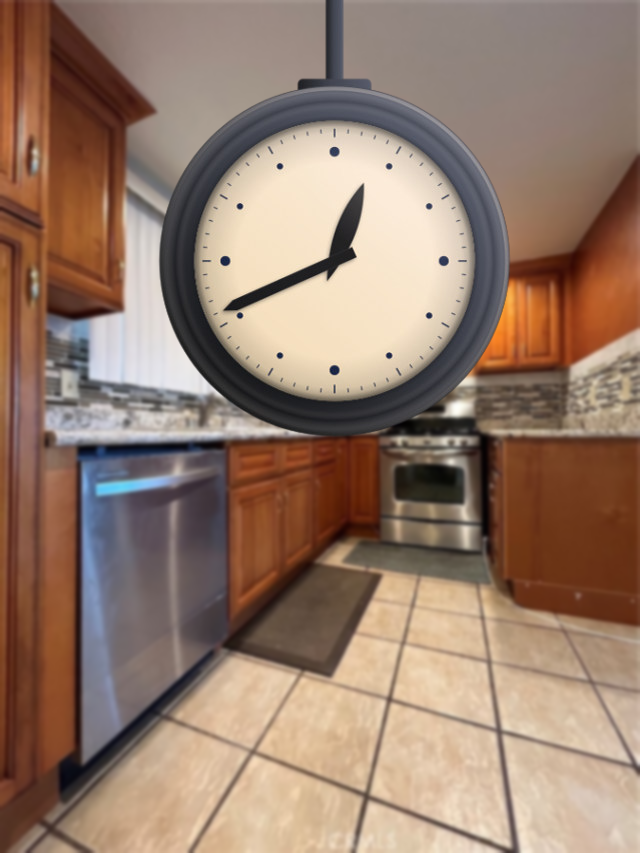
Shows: **12:41**
